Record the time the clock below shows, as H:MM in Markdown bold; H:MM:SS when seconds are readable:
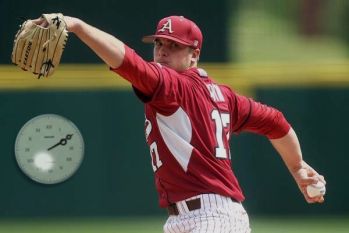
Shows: **2:10**
